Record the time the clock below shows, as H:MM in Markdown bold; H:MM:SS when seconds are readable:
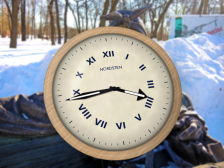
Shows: **3:44**
